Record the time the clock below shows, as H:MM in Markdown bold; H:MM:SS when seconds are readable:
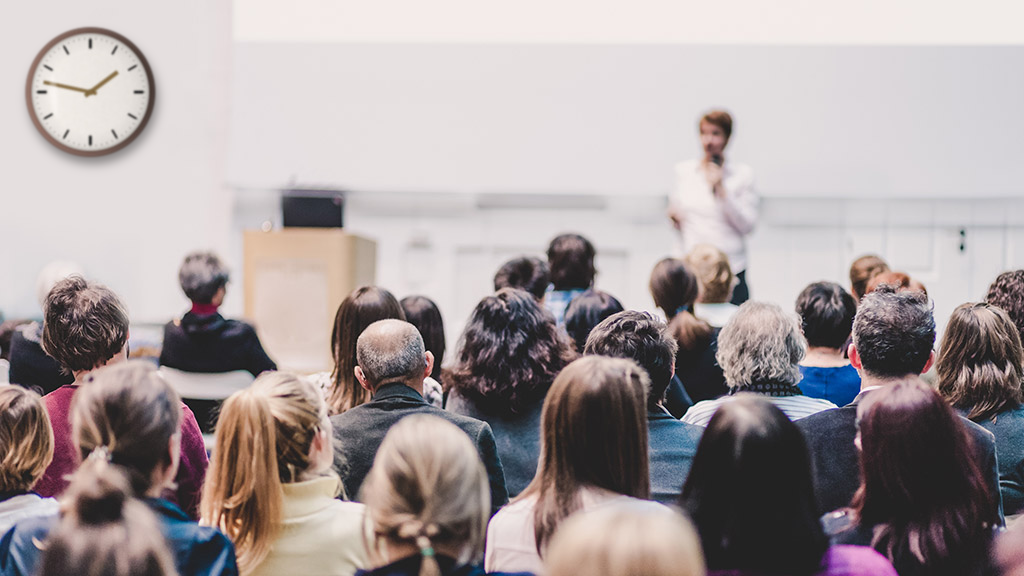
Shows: **1:47**
